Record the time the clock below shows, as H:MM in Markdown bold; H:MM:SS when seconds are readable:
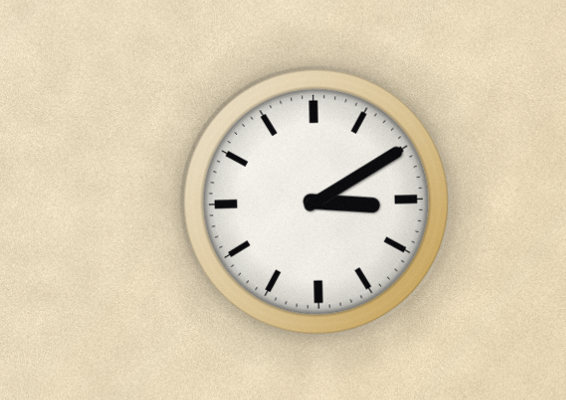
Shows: **3:10**
